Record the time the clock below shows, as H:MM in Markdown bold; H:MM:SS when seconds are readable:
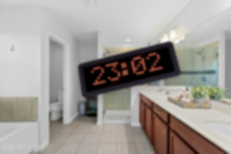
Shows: **23:02**
